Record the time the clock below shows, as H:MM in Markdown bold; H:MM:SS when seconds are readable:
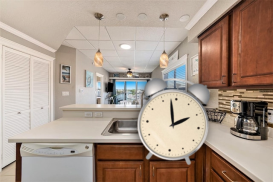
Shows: **1:58**
